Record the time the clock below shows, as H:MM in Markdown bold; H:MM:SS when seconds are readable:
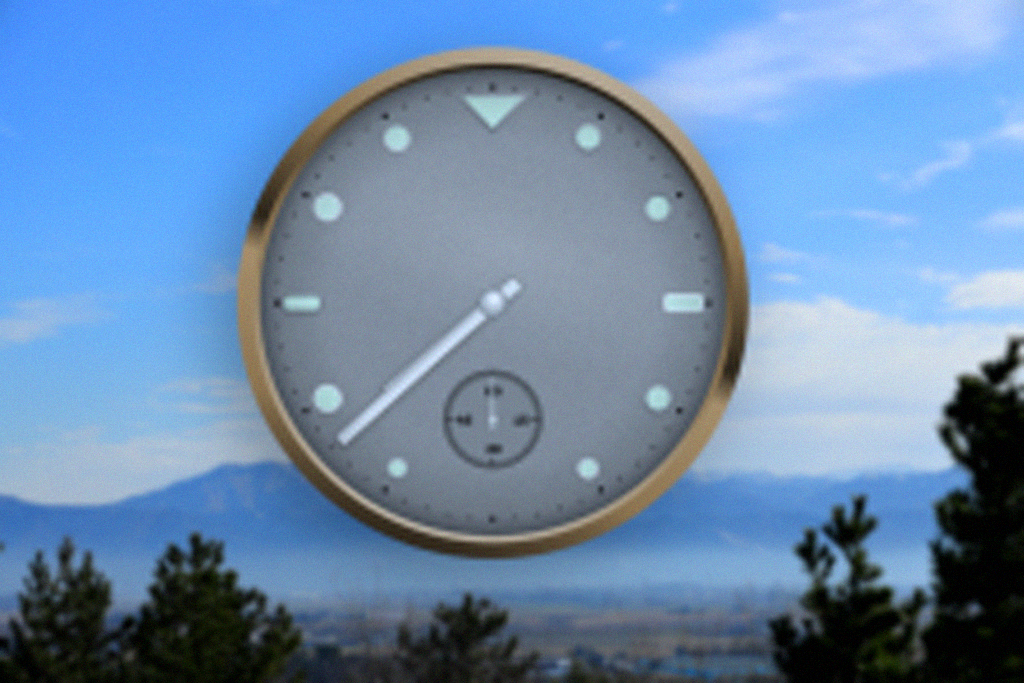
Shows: **7:38**
